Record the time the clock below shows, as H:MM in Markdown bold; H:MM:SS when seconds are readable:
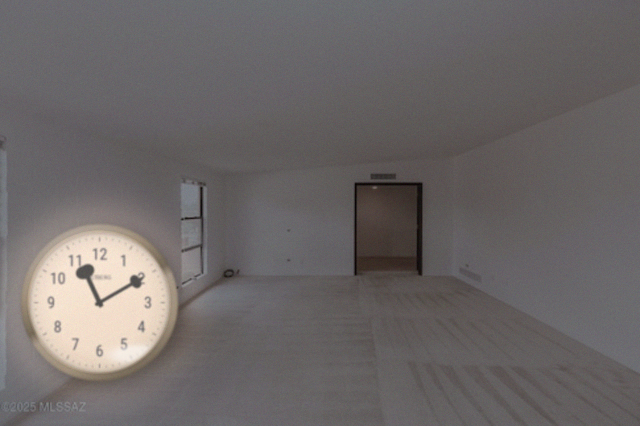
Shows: **11:10**
